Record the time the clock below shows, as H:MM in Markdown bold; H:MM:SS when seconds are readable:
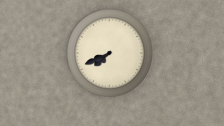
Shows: **7:41**
